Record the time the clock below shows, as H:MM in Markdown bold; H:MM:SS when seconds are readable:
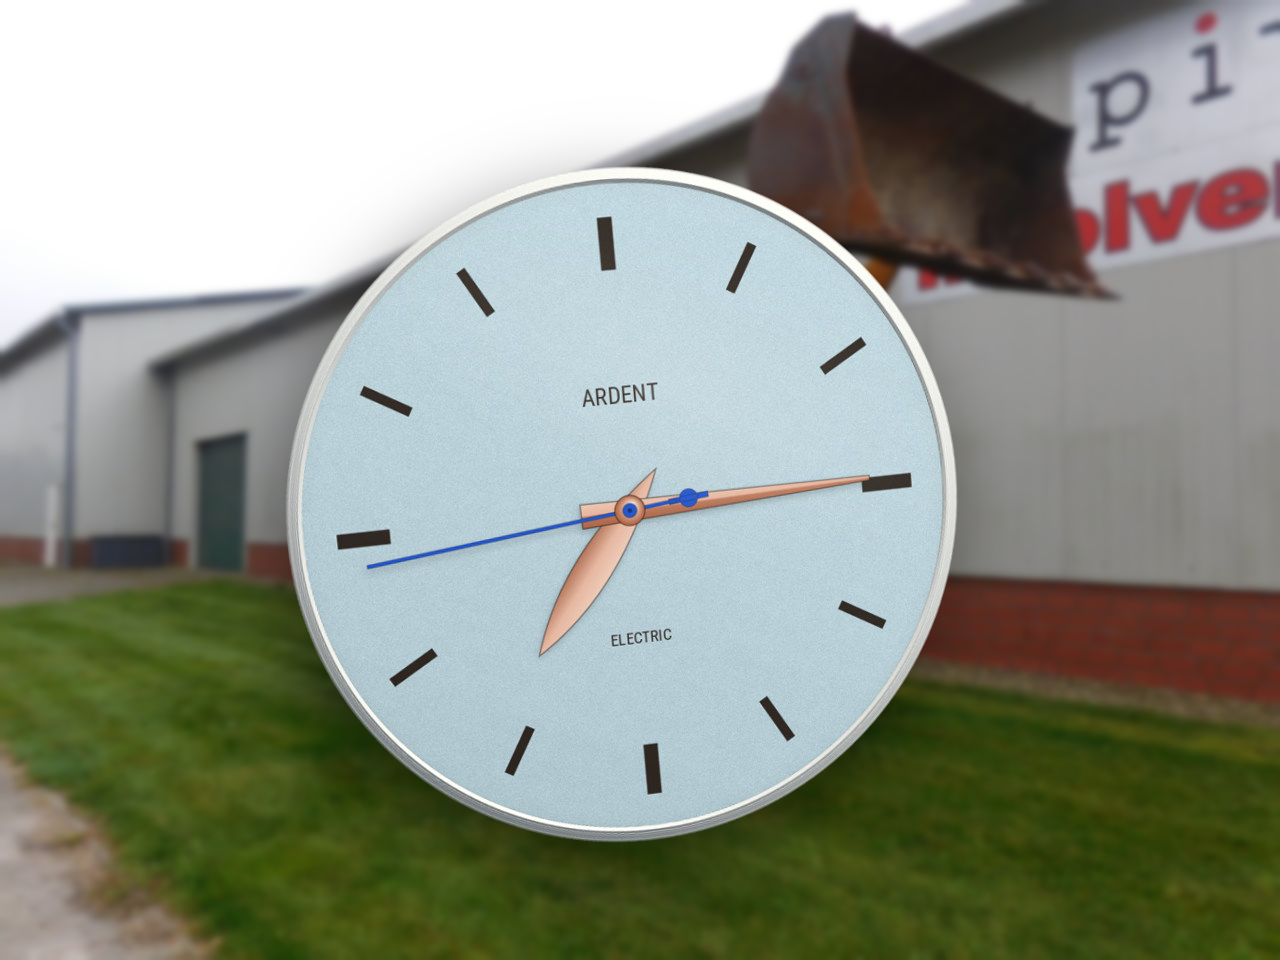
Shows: **7:14:44**
